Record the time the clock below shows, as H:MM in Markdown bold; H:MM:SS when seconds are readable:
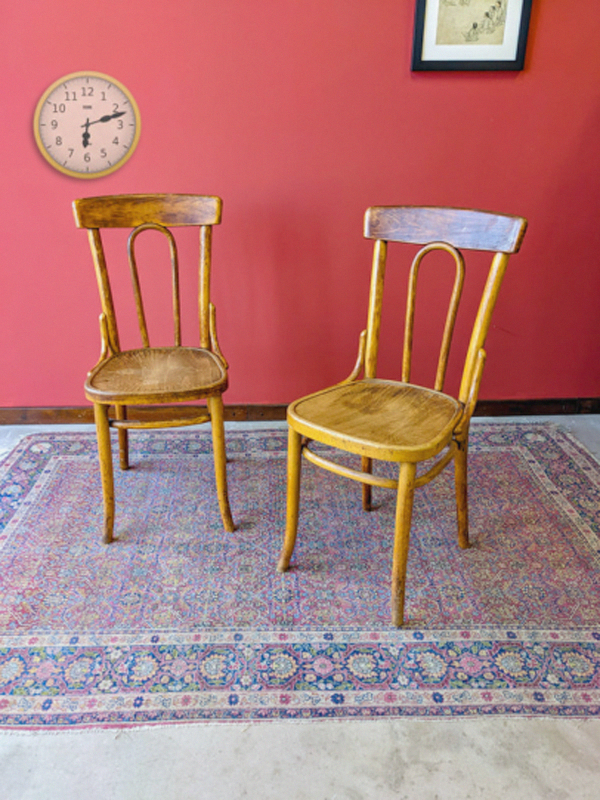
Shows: **6:12**
